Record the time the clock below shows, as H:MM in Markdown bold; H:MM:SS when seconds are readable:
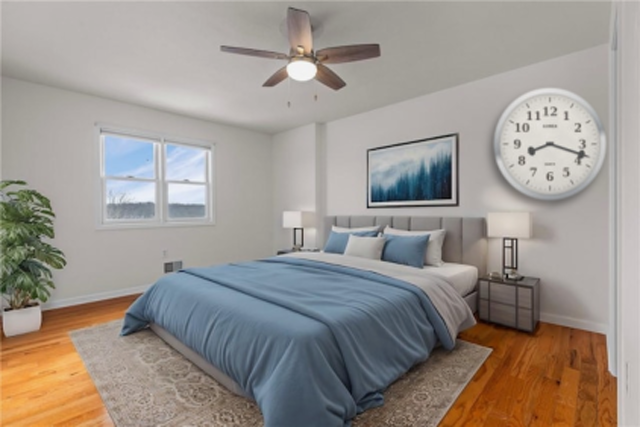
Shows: **8:18**
